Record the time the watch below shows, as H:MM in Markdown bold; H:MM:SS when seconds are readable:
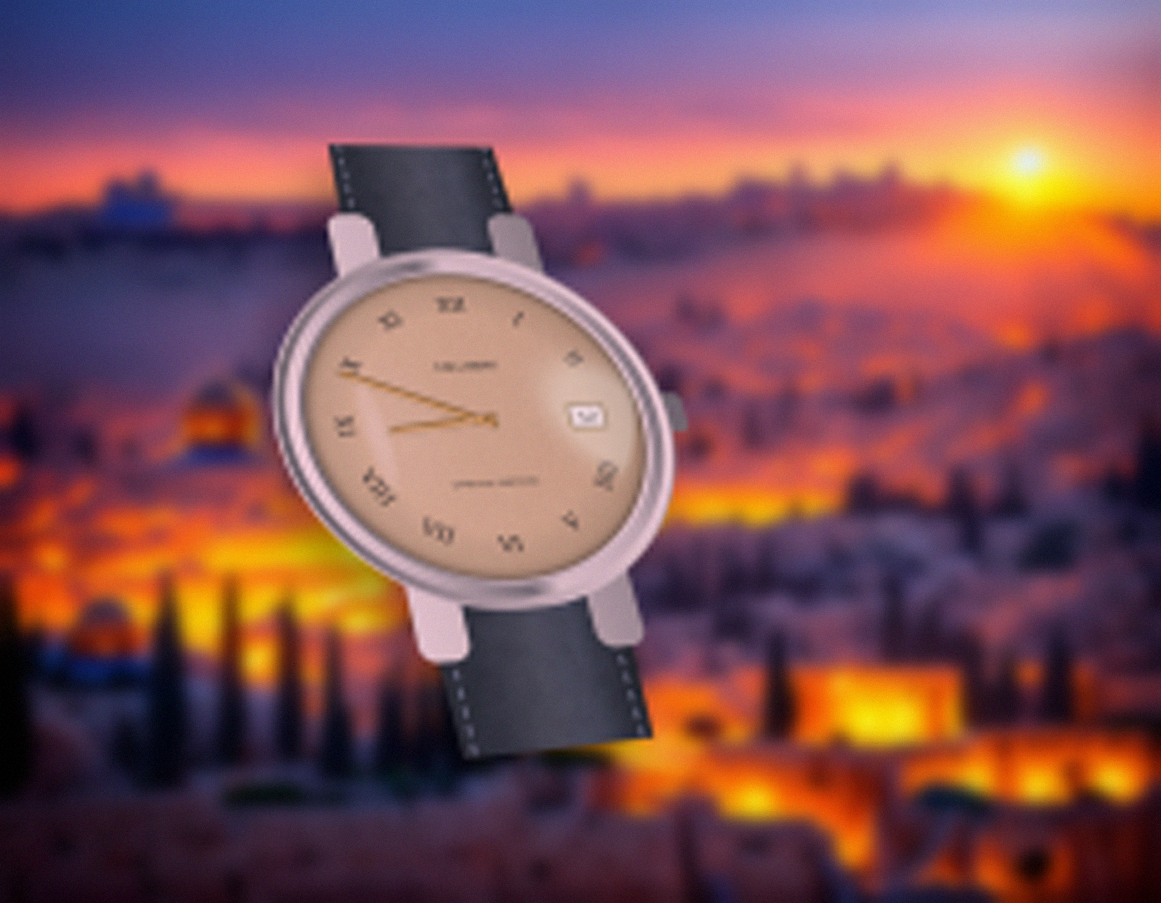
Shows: **8:49**
